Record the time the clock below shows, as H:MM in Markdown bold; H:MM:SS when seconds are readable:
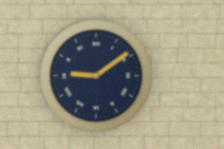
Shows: **9:09**
